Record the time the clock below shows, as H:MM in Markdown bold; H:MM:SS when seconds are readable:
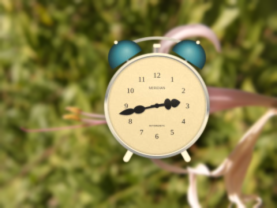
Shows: **2:43**
